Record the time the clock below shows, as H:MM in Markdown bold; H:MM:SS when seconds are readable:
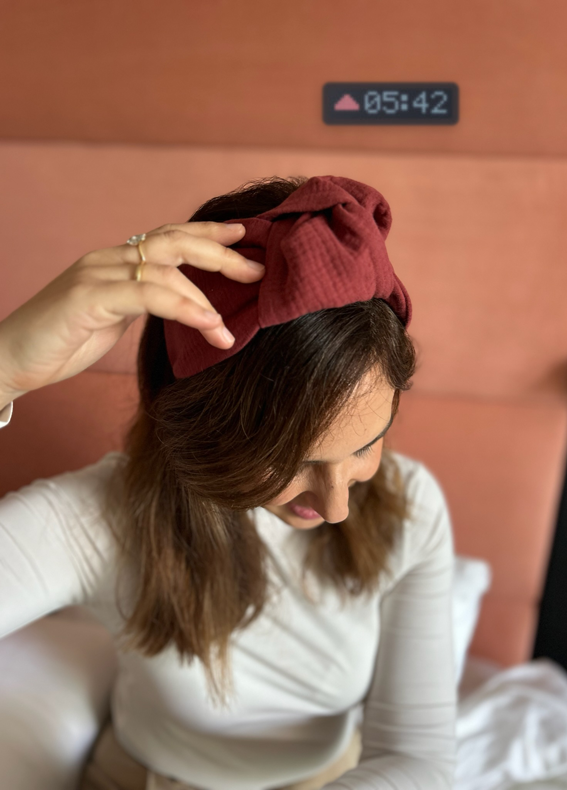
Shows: **5:42**
